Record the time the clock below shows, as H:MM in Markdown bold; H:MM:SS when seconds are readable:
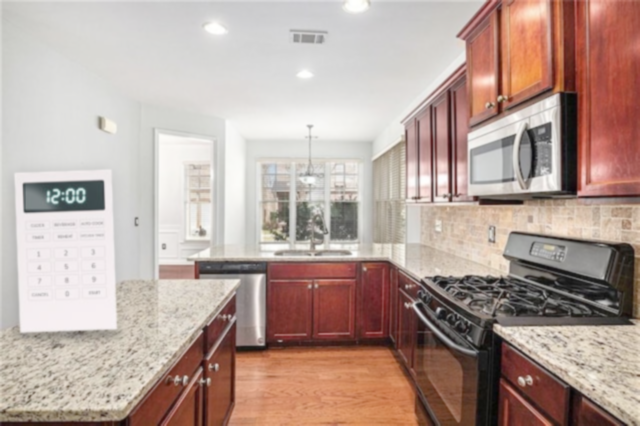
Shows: **12:00**
